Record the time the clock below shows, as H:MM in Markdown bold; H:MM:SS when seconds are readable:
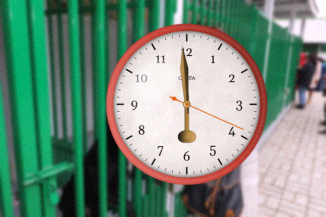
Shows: **5:59:19**
